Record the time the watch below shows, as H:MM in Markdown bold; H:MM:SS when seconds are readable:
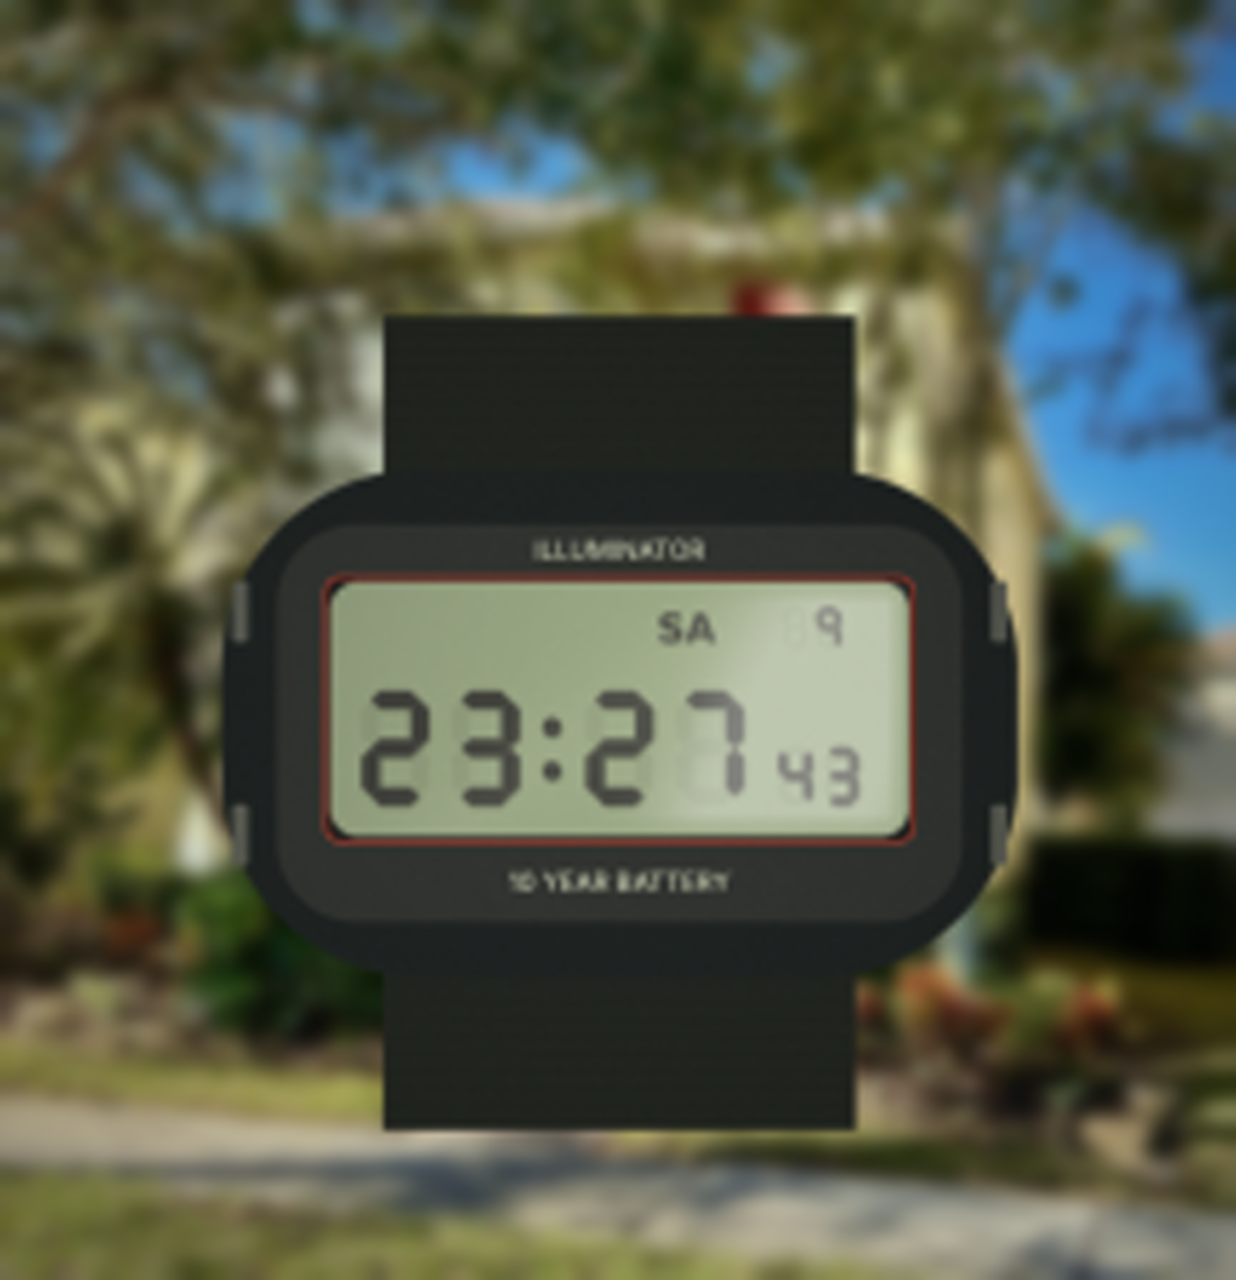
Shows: **23:27:43**
